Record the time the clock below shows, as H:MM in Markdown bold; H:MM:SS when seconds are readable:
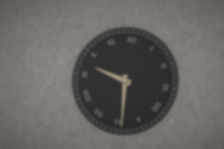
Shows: **9:29**
